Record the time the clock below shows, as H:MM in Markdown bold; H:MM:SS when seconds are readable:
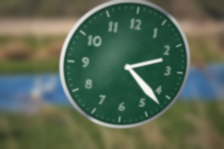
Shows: **2:22**
